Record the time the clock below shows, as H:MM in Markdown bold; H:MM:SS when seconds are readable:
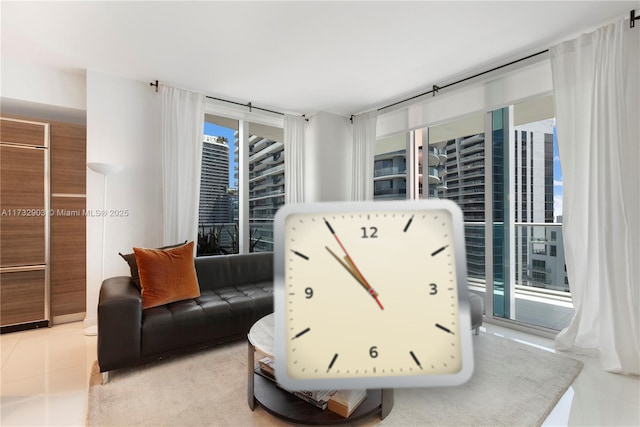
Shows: **10:52:55**
